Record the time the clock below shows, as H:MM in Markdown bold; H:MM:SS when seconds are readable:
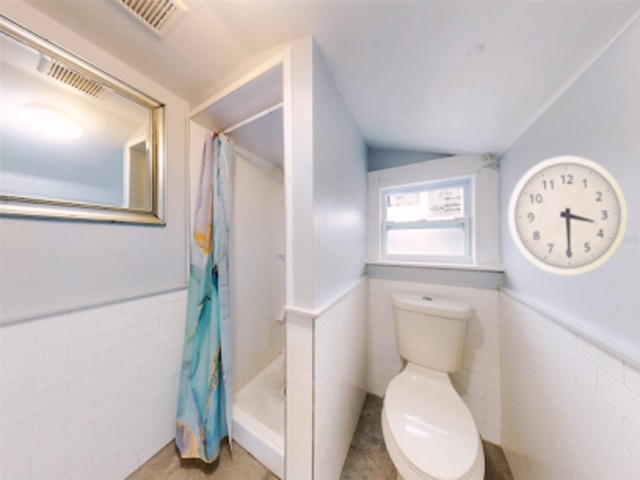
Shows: **3:30**
